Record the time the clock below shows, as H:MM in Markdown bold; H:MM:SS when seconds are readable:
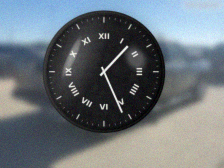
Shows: **1:26**
